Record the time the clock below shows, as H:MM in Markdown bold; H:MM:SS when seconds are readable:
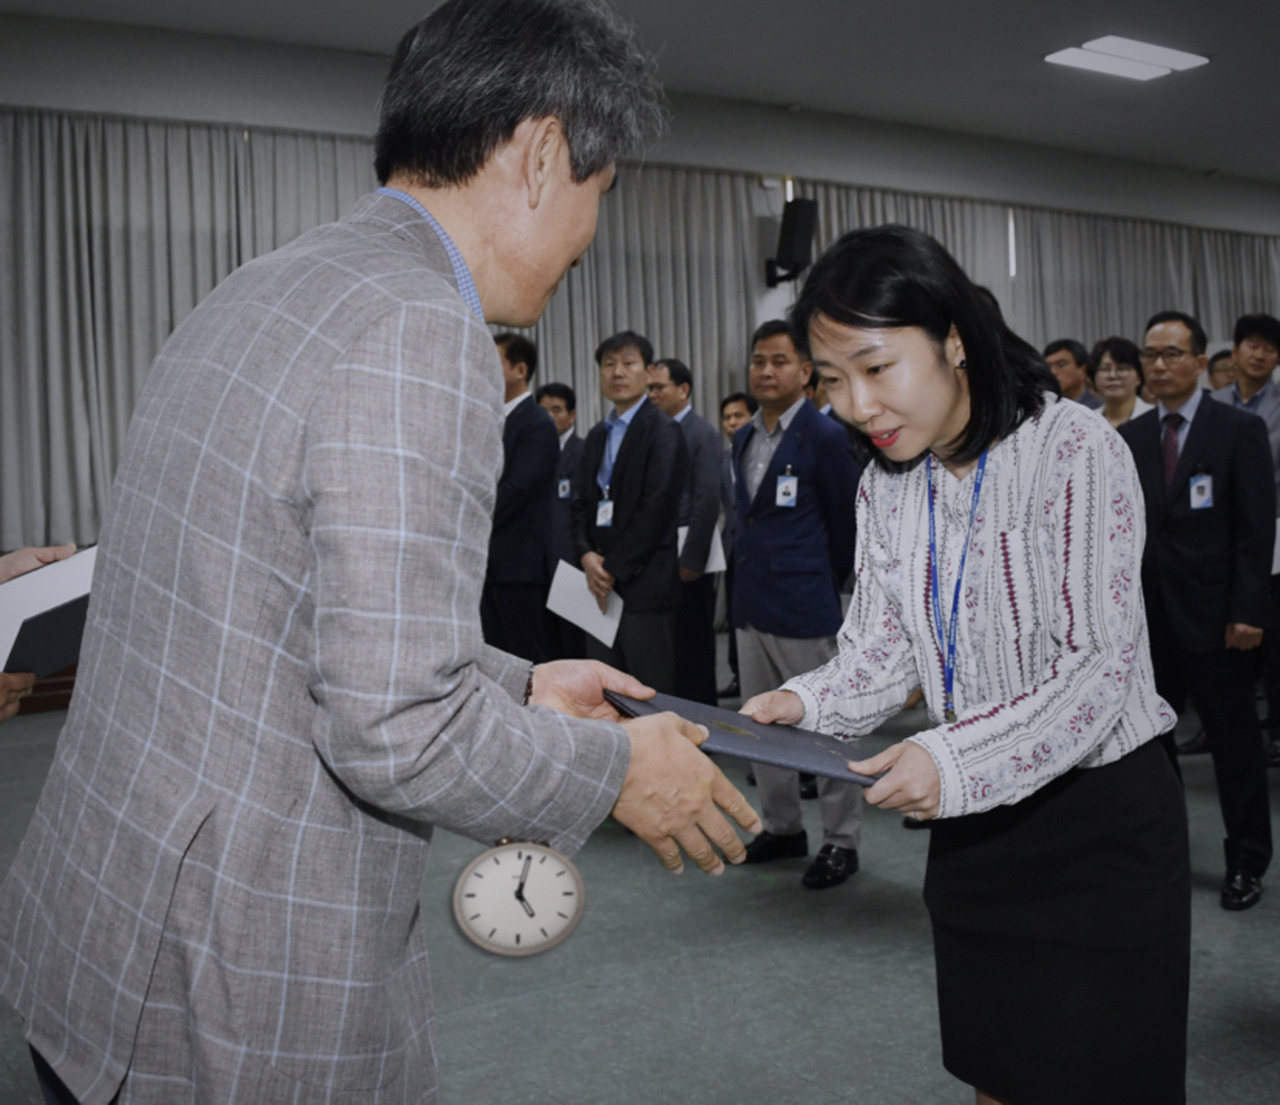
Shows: **5:02**
